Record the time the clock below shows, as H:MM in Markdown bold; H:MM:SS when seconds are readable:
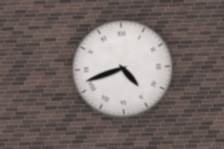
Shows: **4:42**
